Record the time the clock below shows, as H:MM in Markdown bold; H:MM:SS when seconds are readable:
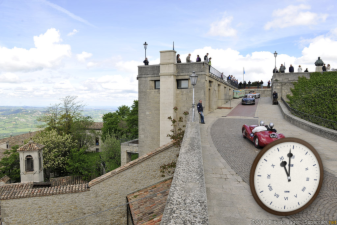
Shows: **10:59**
